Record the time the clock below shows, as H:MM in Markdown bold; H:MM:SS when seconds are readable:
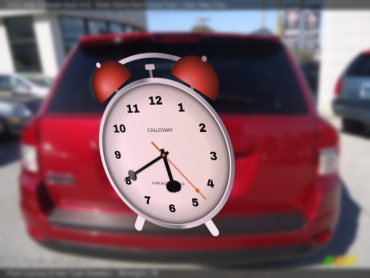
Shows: **5:40:23**
